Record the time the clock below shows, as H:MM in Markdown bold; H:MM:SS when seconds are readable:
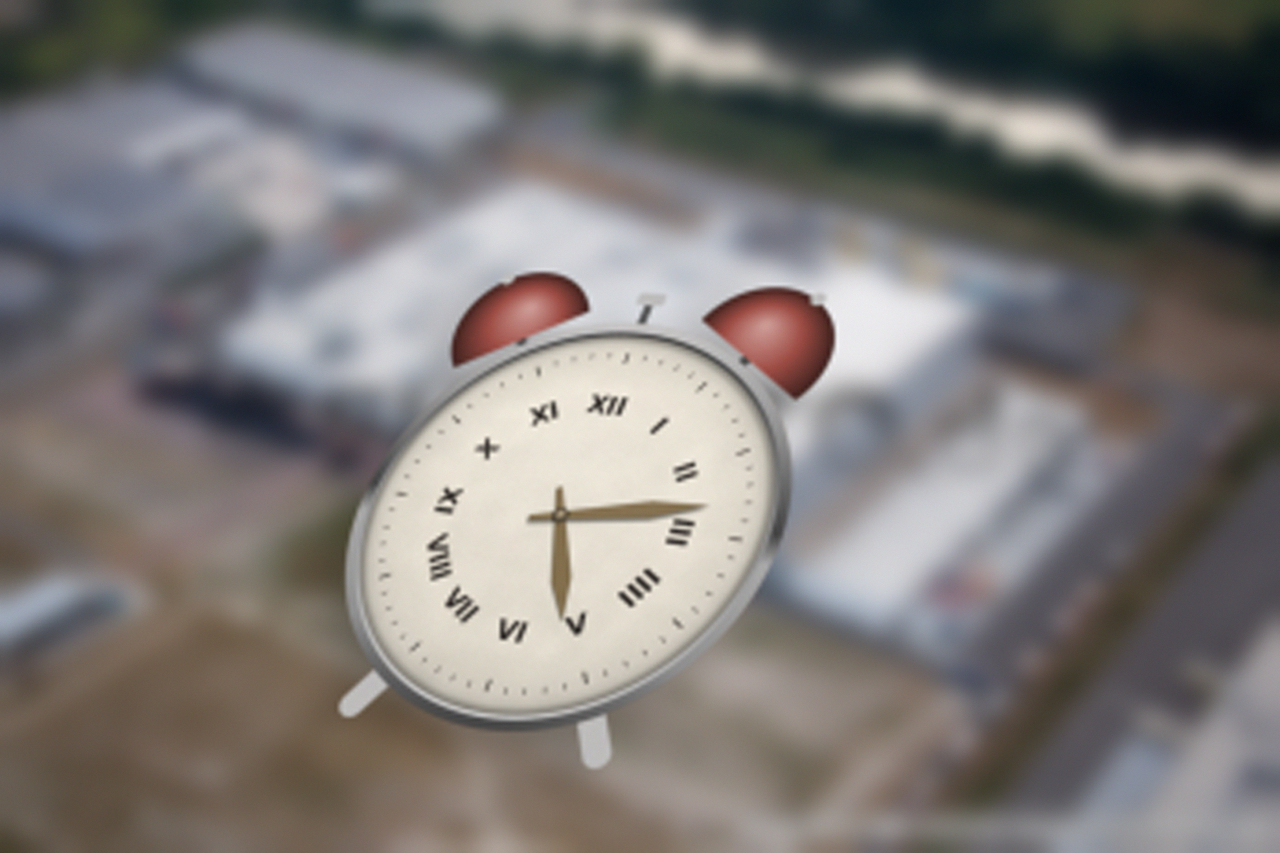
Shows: **5:13**
